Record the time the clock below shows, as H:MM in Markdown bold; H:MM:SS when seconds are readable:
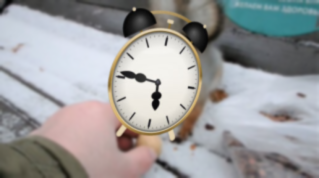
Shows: **5:46**
